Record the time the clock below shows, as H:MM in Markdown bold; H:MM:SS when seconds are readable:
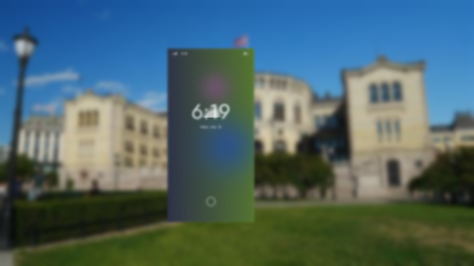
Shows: **6:19**
